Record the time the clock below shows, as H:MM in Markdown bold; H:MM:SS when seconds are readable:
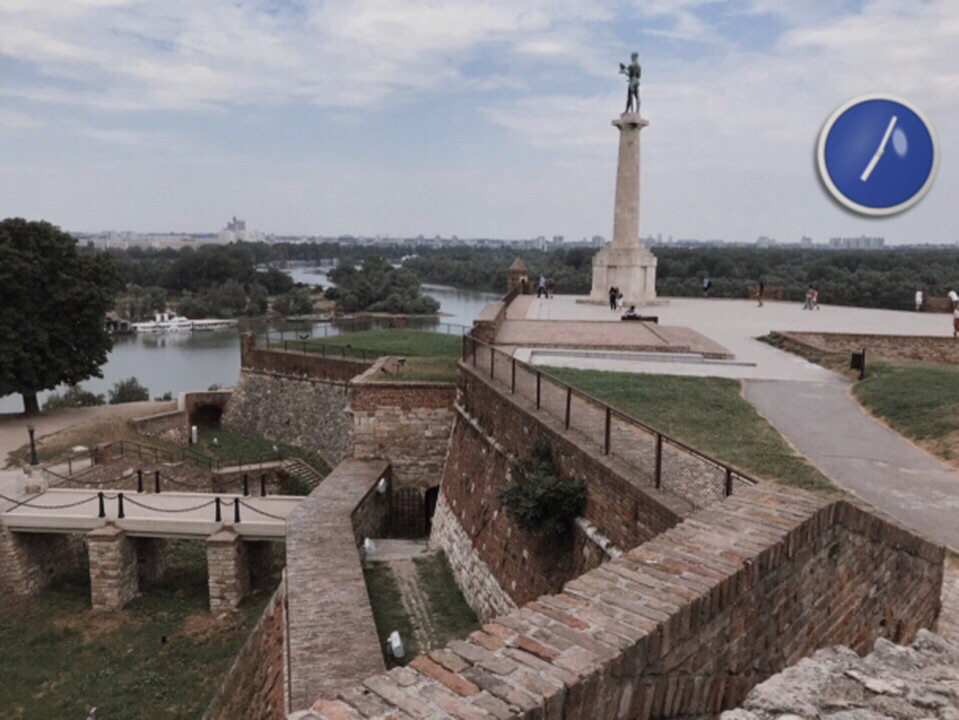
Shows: **7:04**
